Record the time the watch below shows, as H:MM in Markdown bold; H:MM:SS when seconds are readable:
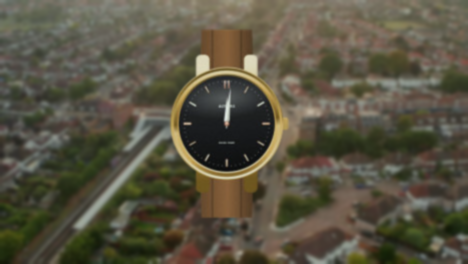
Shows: **12:01**
